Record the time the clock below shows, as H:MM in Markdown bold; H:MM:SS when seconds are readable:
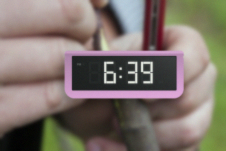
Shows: **6:39**
